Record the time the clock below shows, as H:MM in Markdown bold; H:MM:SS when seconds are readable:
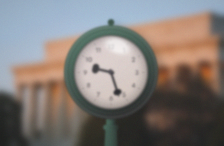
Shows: **9:27**
